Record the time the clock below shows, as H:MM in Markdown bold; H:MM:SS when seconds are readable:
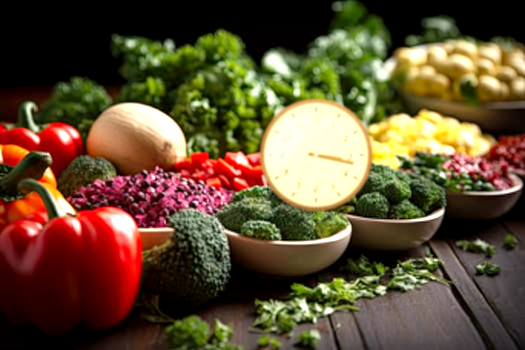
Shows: **3:17**
